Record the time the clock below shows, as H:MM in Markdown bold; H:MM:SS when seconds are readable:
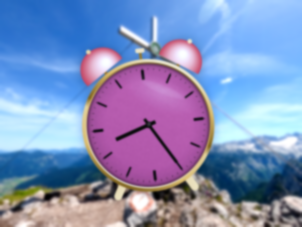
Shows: **8:25**
